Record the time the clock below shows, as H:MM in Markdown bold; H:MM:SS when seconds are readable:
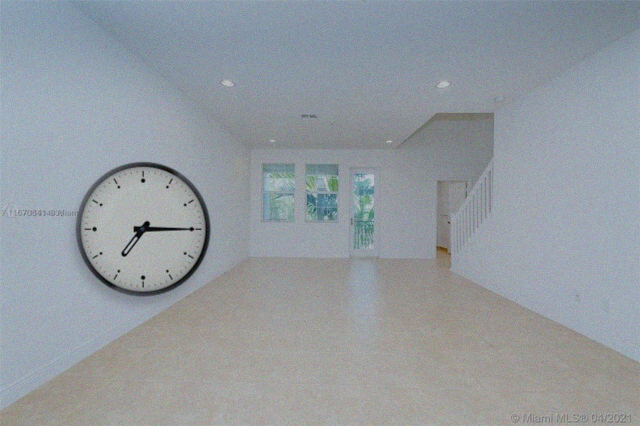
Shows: **7:15**
